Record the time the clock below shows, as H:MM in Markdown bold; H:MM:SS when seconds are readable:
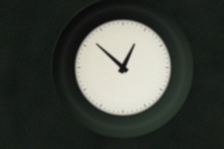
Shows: **12:52**
